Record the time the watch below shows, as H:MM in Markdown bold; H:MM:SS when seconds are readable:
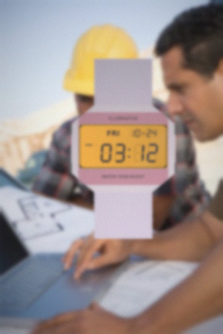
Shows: **3:12**
